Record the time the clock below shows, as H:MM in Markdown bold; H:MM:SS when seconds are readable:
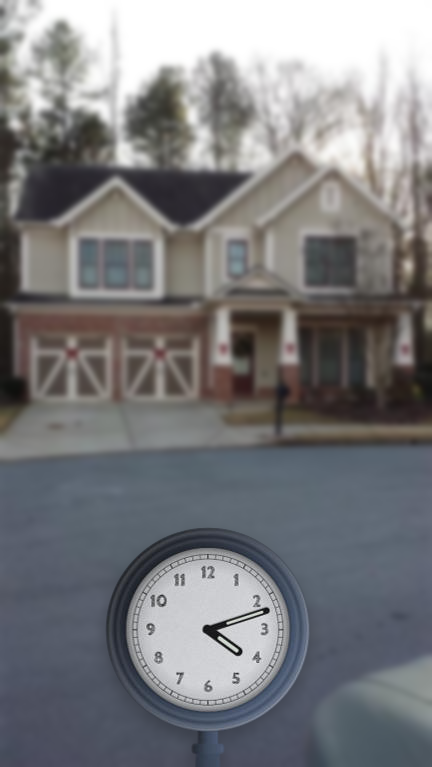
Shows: **4:12**
